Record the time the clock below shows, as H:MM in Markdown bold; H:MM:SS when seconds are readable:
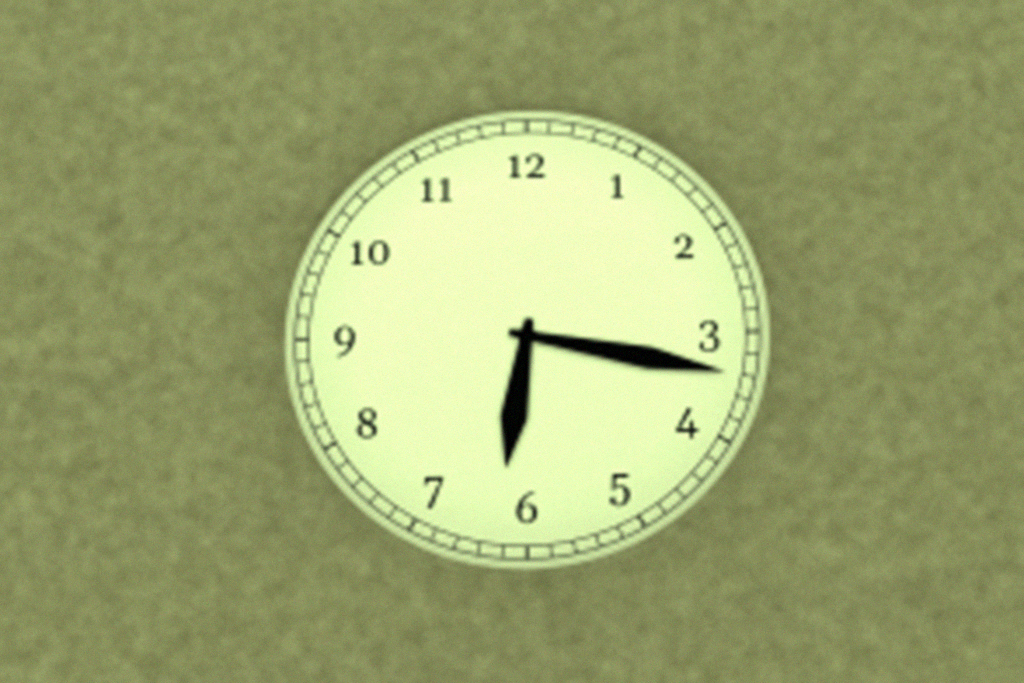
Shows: **6:17**
